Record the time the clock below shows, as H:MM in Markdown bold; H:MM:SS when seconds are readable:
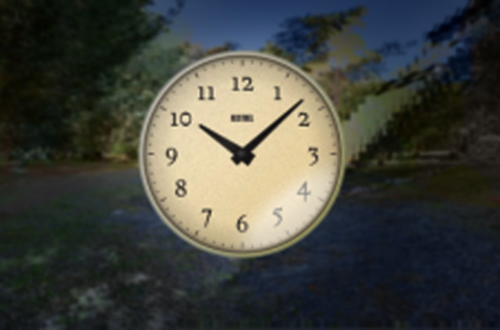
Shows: **10:08**
